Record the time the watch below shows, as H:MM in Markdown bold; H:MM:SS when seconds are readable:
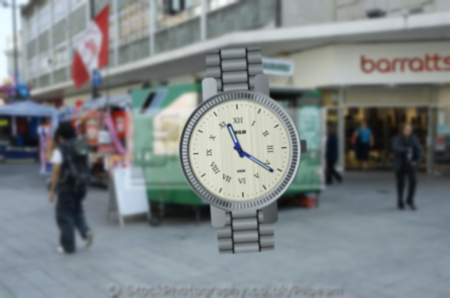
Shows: **11:21**
